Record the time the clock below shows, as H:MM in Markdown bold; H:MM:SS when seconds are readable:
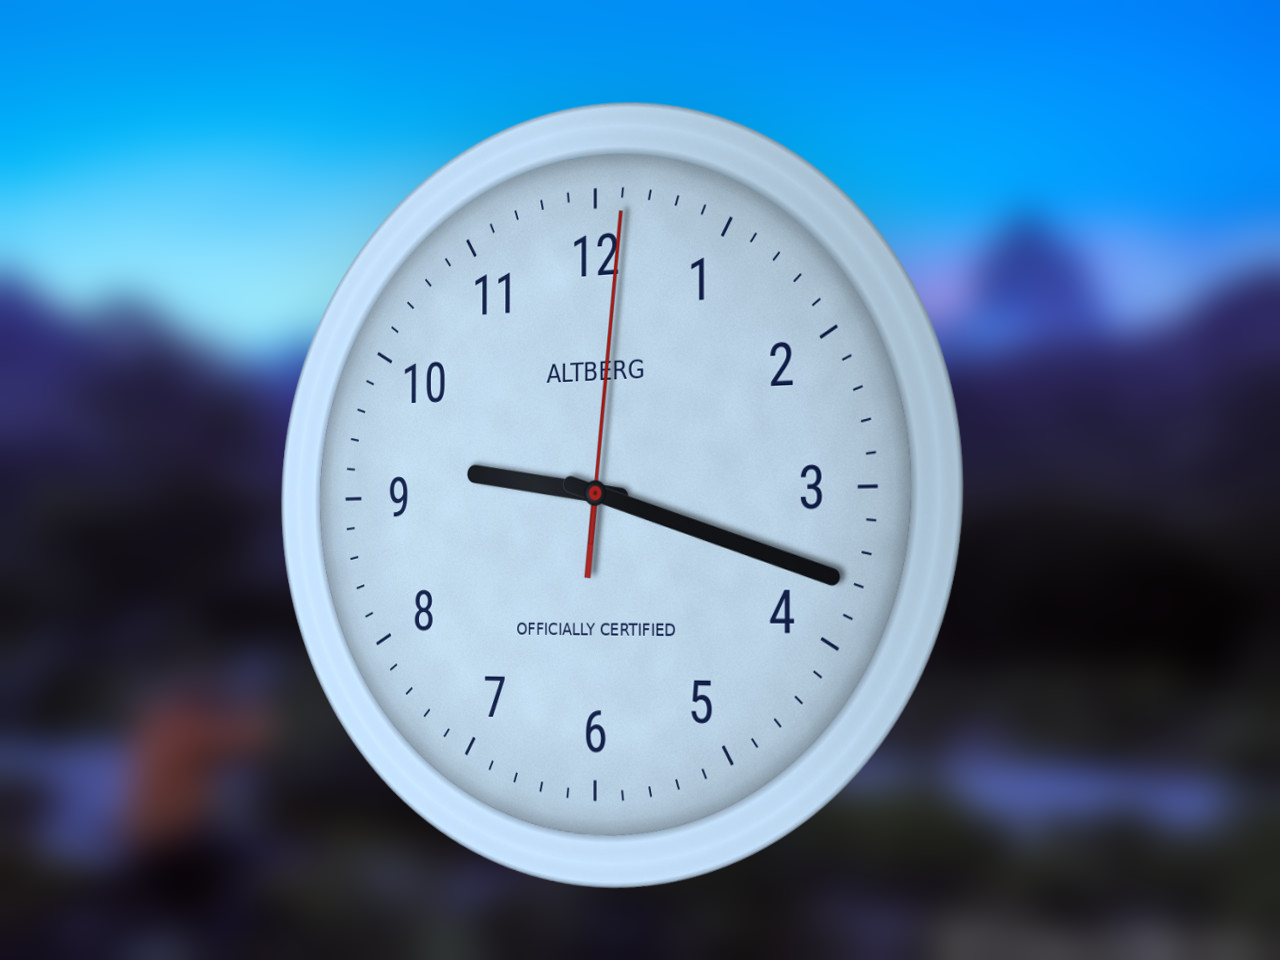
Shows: **9:18:01**
